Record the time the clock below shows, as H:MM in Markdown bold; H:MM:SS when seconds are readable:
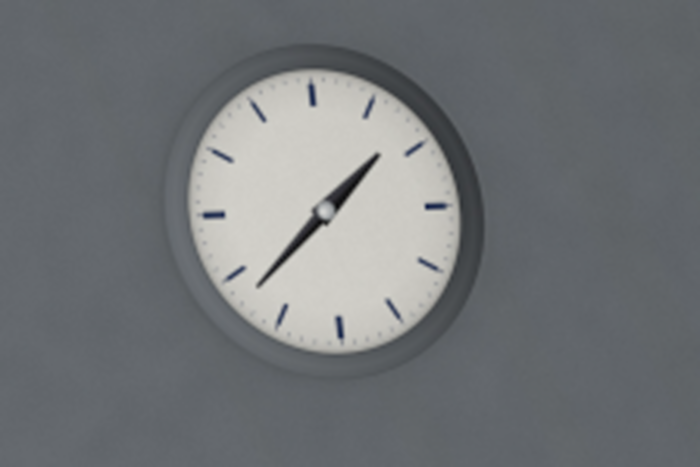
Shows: **1:38**
